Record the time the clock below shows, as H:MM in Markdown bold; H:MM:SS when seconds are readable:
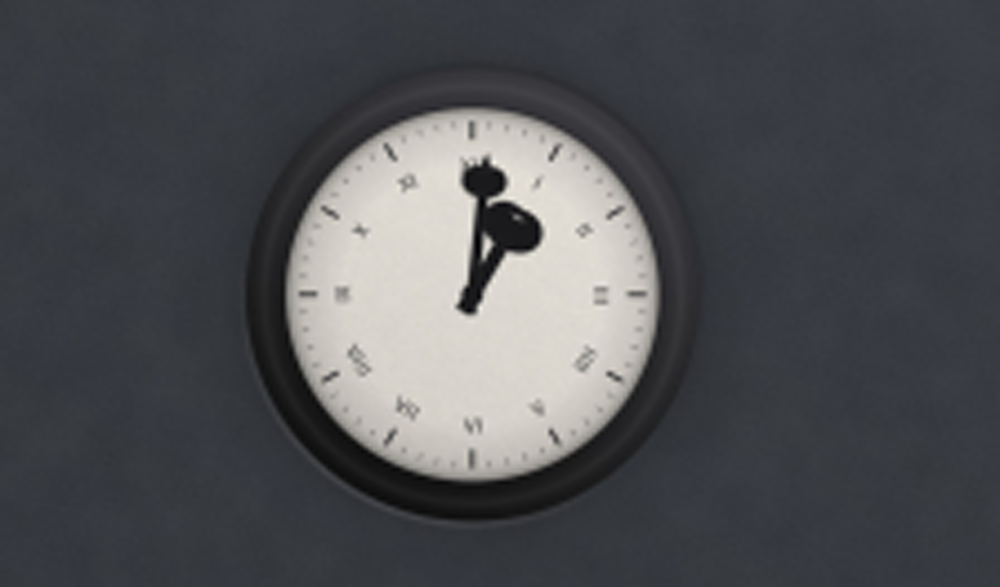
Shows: **1:01**
